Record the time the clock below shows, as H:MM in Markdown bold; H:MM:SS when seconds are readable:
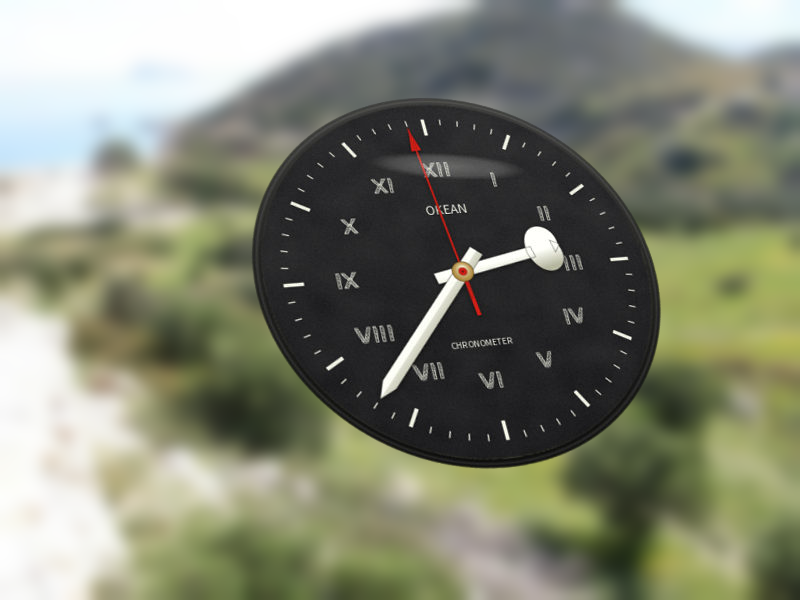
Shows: **2:36:59**
